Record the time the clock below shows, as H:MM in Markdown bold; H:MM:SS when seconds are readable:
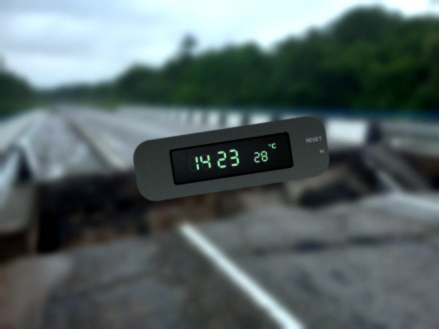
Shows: **14:23**
